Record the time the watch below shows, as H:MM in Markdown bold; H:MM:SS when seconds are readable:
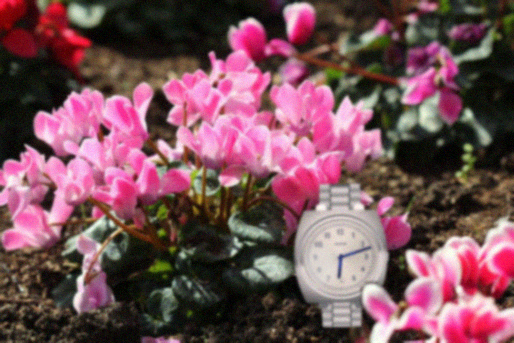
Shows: **6:12**
